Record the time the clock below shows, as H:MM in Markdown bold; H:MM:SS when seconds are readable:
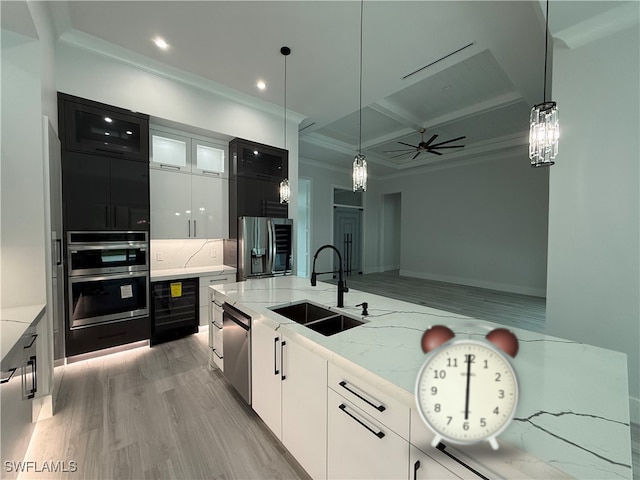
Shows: **6:00**
